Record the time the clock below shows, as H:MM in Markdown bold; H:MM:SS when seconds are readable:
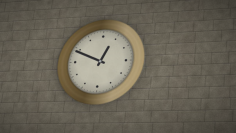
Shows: **12:49**
